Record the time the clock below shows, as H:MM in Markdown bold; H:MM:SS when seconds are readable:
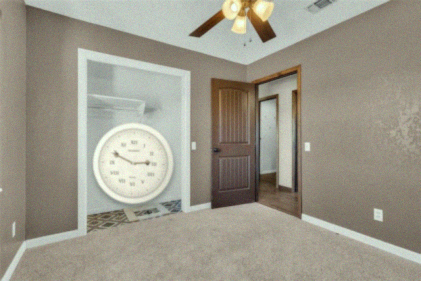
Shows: **2:49**
